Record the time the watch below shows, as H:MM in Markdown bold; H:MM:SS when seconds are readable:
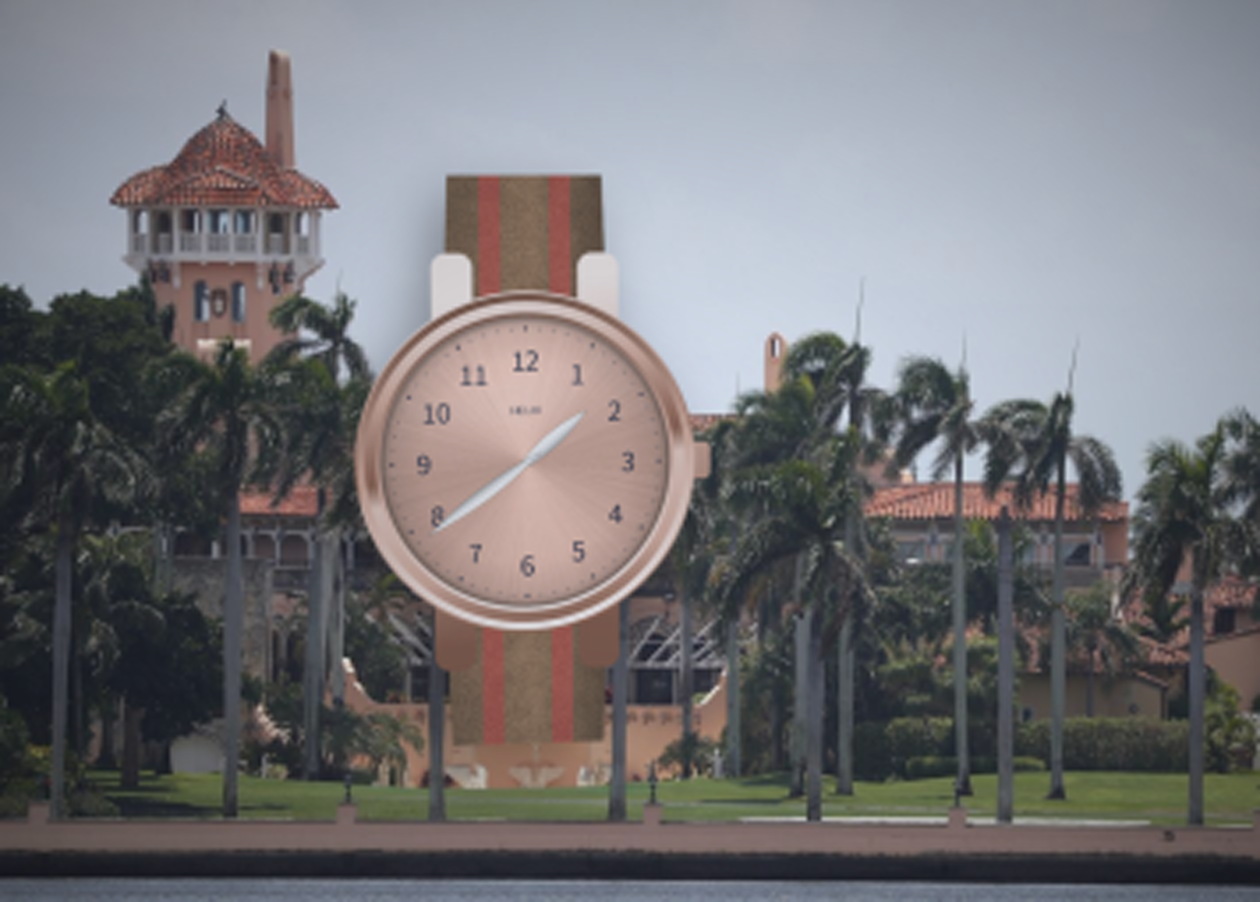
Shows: **1:39**
